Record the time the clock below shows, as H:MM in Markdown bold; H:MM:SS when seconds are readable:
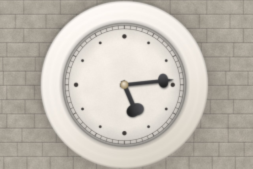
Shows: **5:14**
